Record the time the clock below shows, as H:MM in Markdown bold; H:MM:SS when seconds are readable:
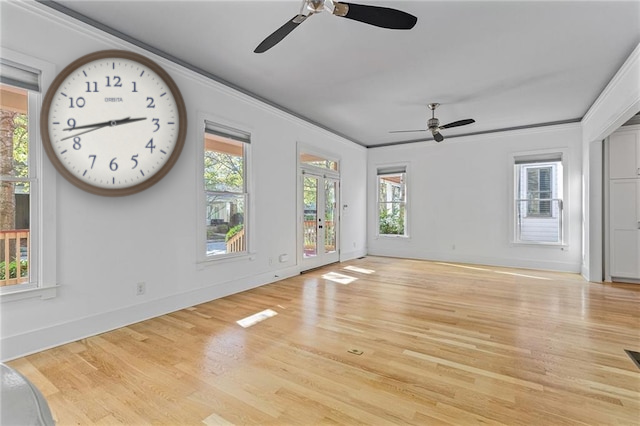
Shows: **2:43:42**
